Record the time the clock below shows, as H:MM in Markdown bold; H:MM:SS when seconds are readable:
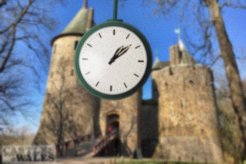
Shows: **1:08**
